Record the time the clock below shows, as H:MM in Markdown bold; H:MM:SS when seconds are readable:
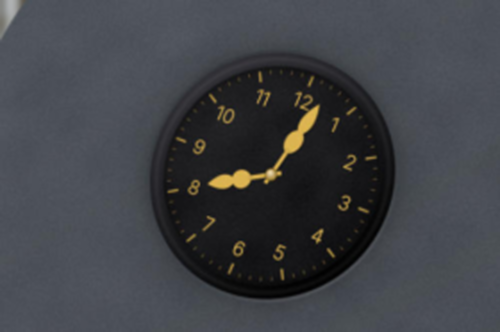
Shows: **8:02**
